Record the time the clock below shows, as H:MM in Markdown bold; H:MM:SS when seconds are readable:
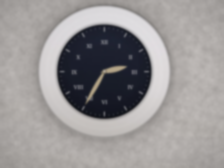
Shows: **2:35**
